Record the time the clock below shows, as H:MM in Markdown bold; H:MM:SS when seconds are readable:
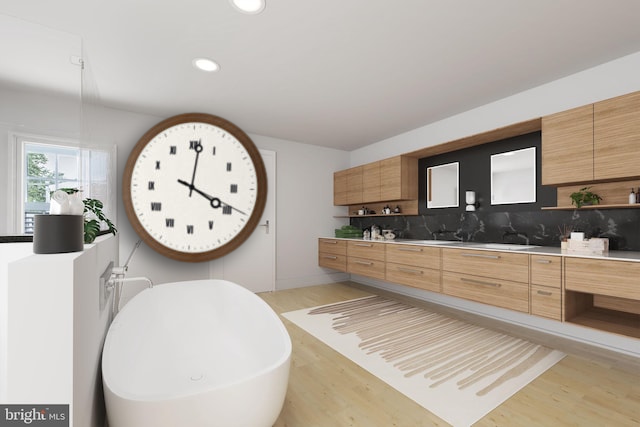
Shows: **4:01:19**
